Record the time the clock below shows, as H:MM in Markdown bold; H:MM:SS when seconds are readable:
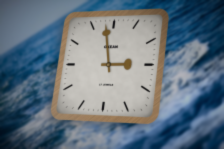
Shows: **2:58**
